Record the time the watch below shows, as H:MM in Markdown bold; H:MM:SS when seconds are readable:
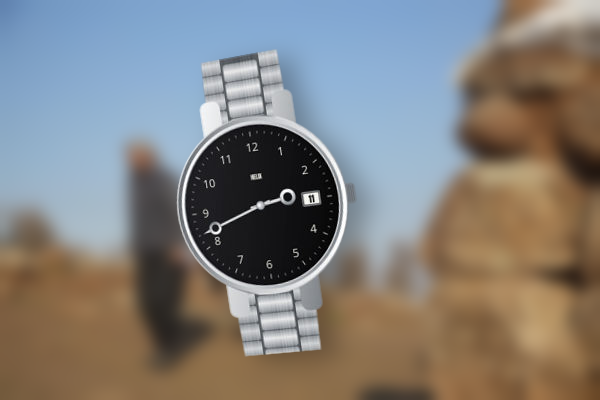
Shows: **2:42**
